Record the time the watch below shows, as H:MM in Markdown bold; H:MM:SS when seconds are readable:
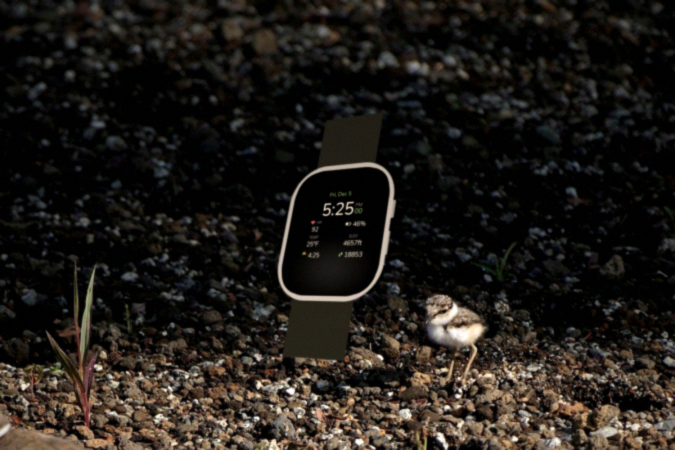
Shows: **5:25**
